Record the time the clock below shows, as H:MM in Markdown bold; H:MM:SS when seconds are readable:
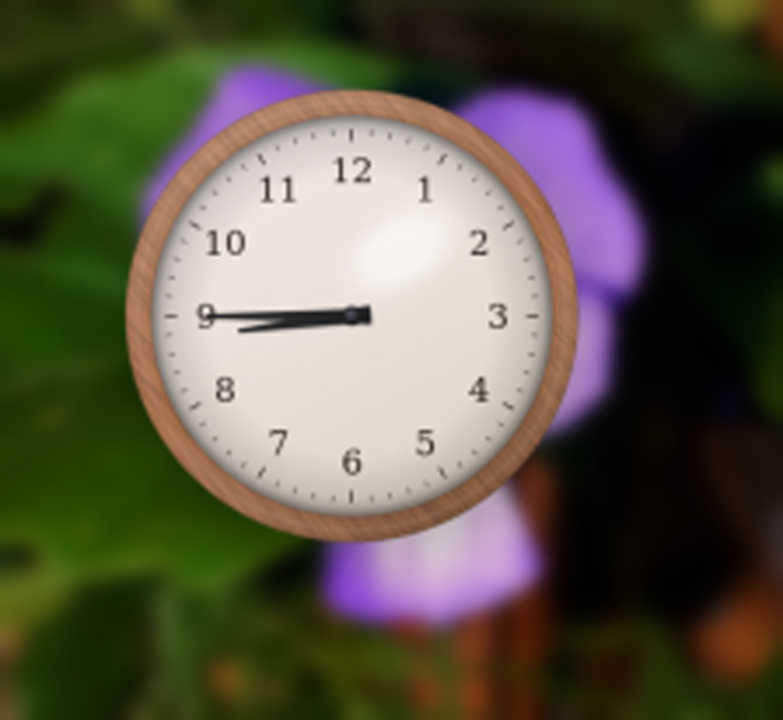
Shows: **8:45**
